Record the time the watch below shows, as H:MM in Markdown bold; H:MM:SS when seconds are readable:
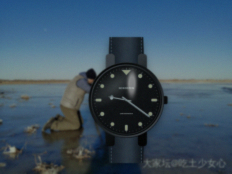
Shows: **9:21**
